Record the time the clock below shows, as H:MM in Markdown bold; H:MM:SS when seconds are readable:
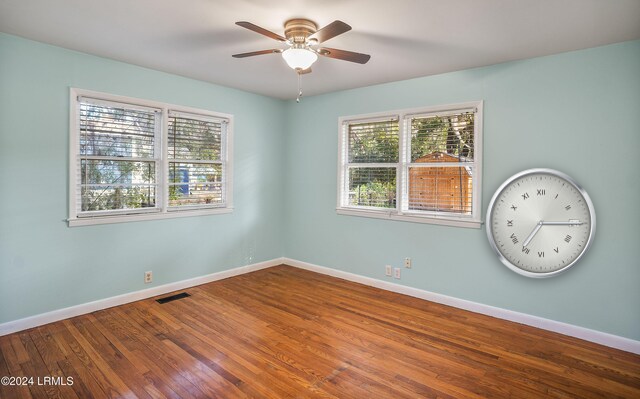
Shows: **7:15**
